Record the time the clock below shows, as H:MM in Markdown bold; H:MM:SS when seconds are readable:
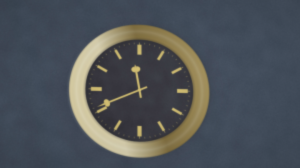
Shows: **11:41**
